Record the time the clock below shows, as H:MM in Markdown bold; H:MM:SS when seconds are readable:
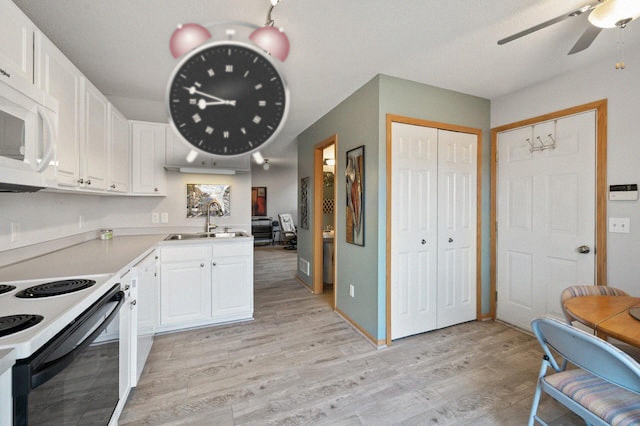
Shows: **8:48**
